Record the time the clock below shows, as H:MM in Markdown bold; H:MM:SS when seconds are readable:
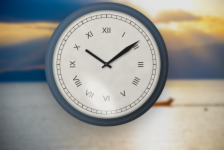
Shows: **10:09**
